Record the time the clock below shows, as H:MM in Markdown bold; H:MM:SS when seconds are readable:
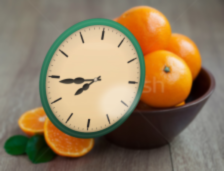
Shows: **7:44**
